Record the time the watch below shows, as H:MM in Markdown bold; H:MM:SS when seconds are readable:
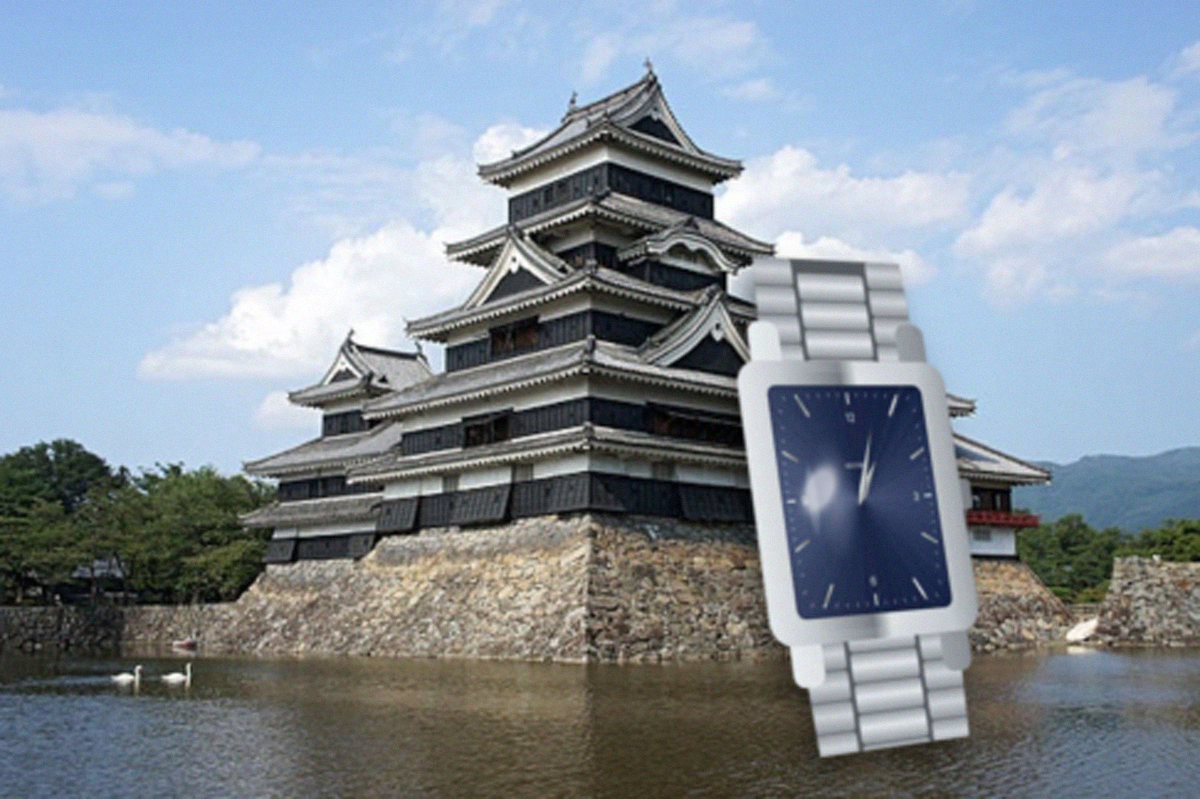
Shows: **1:03**
